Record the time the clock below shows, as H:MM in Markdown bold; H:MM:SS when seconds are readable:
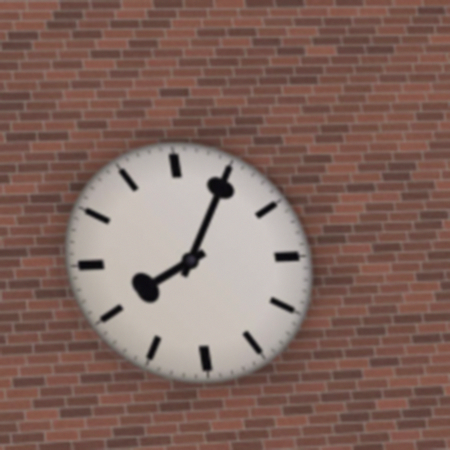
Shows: **8:05**
